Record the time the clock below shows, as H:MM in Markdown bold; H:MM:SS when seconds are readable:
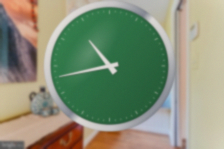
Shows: **10:43**
